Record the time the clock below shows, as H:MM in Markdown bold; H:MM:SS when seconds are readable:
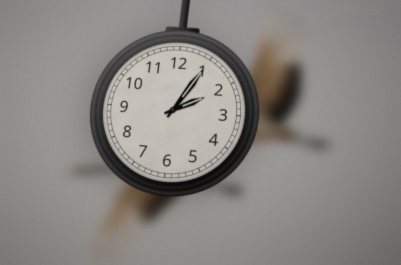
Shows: **2:05**
